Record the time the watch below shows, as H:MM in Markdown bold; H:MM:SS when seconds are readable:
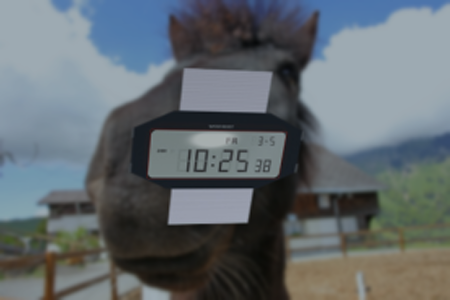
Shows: **10:25:38**
